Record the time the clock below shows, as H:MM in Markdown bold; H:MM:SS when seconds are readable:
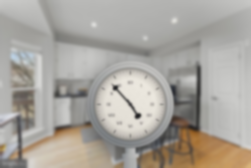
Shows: **4:53**
